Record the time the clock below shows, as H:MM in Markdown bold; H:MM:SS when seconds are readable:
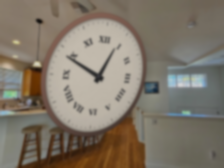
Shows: **12:49**
